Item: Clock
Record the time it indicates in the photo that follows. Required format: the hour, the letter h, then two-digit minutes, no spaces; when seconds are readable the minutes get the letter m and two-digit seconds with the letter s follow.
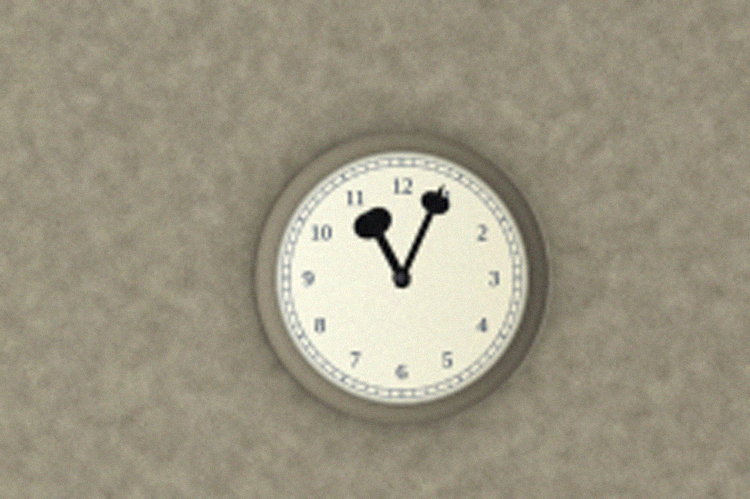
11h04
